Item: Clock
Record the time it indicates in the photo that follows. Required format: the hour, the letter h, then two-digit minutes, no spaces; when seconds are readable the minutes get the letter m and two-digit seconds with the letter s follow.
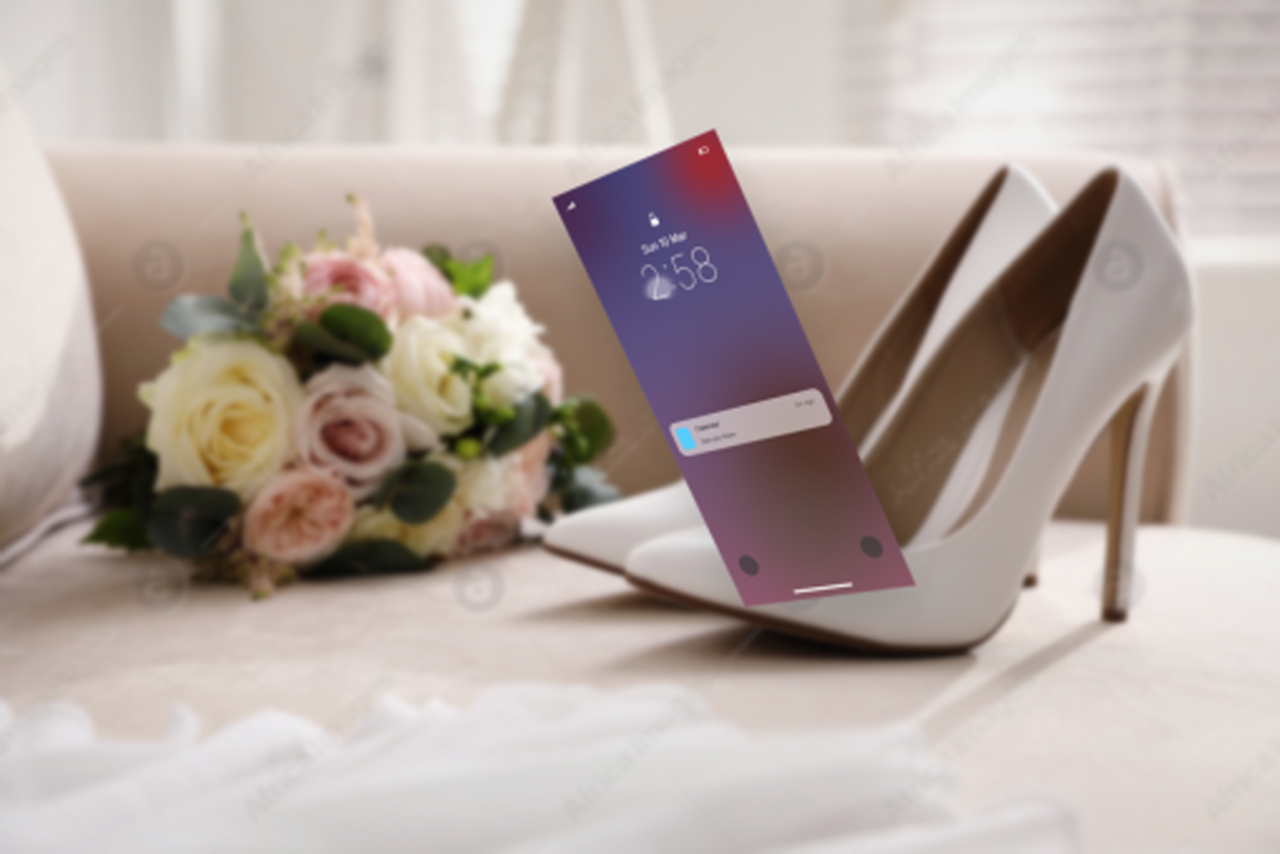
2h58
